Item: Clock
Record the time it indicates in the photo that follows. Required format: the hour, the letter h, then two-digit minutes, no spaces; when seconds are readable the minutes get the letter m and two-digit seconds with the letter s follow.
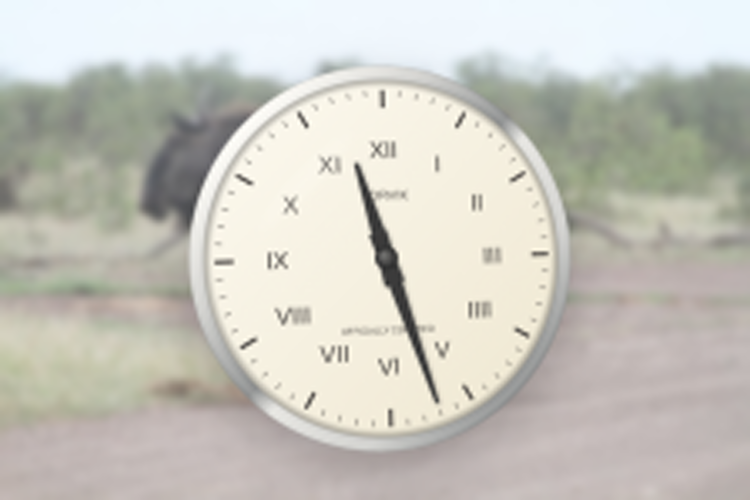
11h27
